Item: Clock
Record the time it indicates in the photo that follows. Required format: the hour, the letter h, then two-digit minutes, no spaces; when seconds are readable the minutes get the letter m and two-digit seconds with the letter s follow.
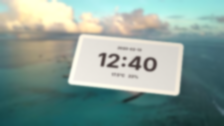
12h40
